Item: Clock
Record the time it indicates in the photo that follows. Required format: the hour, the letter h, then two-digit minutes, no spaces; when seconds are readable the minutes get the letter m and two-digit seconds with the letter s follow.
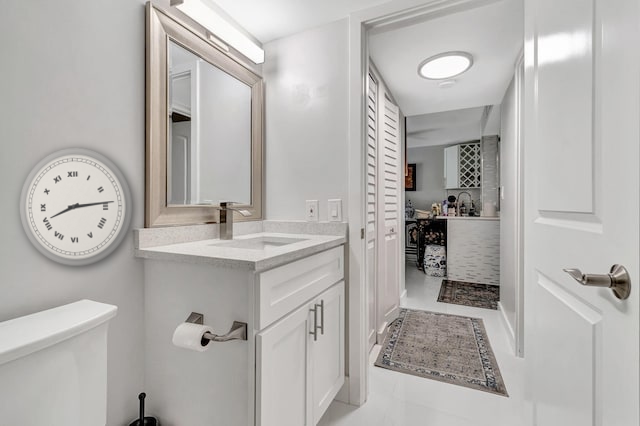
8h14
